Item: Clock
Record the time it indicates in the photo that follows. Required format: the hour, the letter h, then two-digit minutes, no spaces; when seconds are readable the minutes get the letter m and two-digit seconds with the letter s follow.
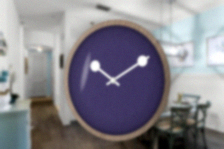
10h10
